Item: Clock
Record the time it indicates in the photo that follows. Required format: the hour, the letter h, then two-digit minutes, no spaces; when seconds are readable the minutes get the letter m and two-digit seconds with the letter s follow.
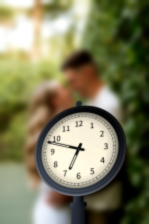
6h48
